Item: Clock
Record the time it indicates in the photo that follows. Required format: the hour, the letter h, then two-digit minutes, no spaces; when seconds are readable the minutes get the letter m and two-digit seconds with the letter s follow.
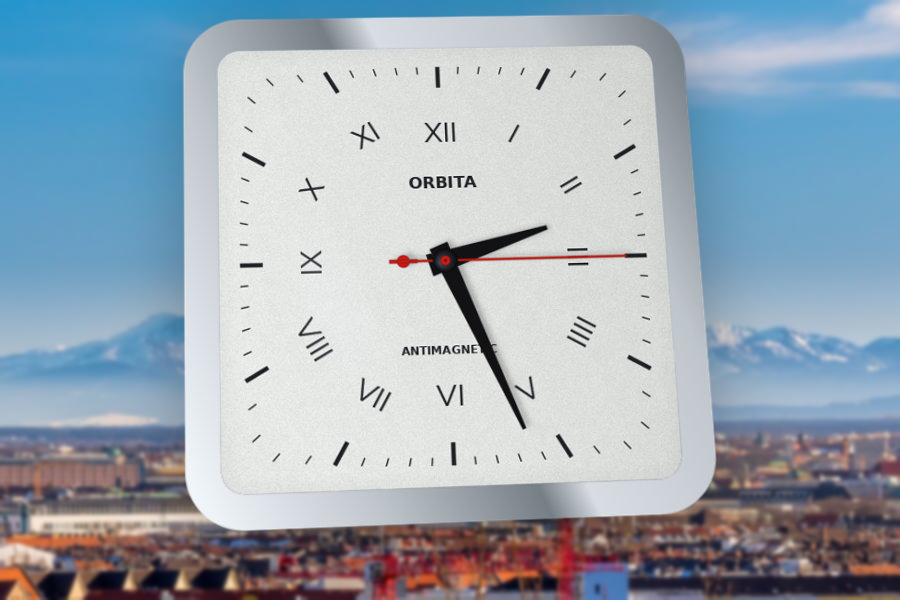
2h26m15s
